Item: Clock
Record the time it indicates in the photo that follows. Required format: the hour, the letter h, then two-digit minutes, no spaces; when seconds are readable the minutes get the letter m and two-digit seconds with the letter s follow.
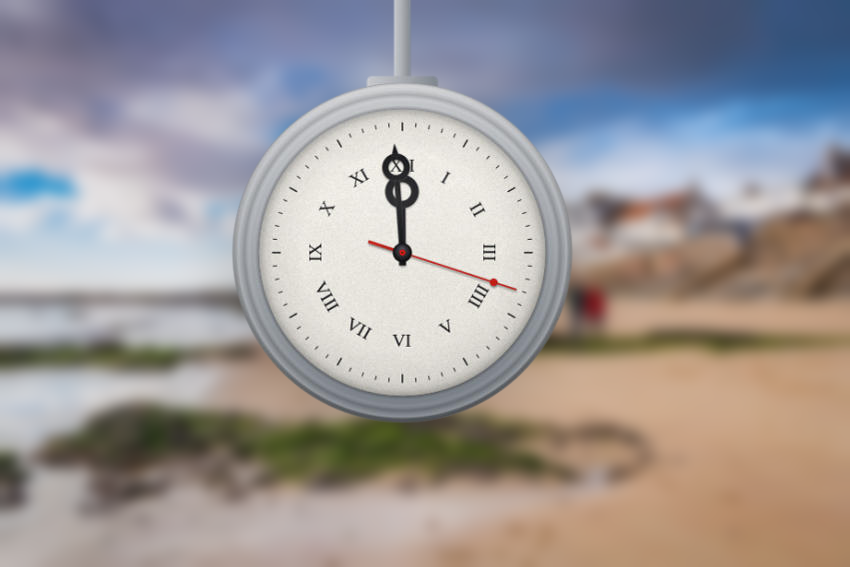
11h59m18s
